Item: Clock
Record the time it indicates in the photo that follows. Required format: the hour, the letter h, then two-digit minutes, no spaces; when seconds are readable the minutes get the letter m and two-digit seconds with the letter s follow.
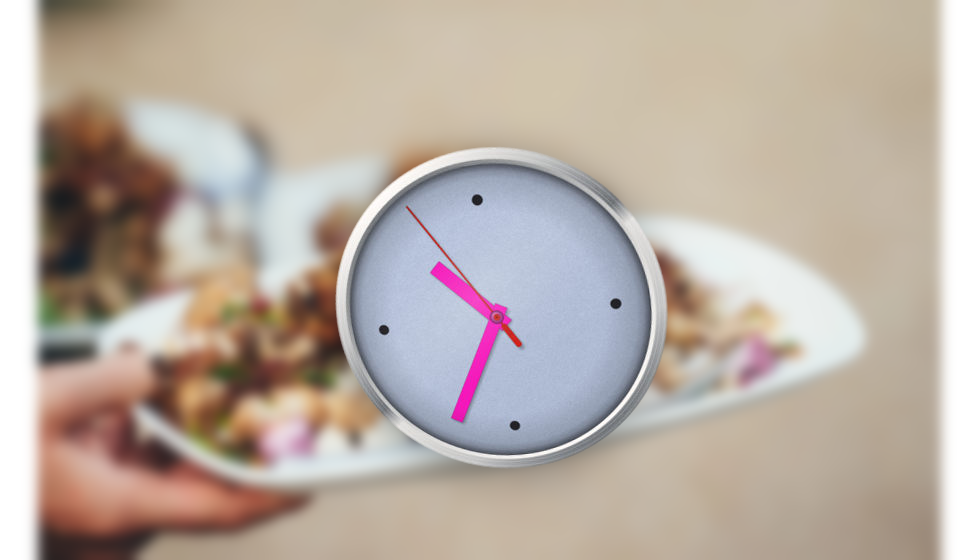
10h34m55s
